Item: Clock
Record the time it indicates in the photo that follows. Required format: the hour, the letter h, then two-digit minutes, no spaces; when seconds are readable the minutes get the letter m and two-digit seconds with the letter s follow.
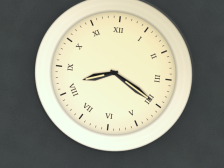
8h20
